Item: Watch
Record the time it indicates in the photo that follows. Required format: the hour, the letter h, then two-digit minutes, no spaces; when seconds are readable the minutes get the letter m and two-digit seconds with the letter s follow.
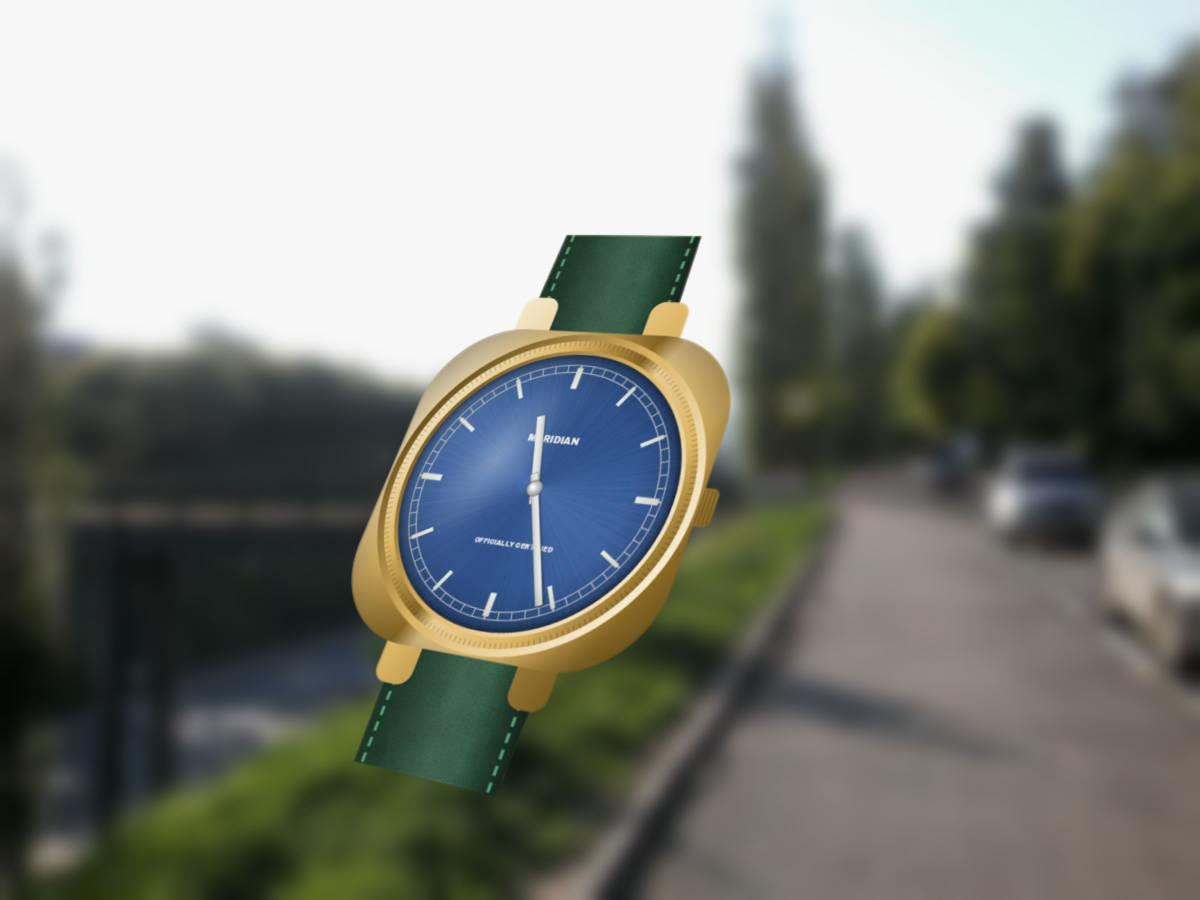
11h26
